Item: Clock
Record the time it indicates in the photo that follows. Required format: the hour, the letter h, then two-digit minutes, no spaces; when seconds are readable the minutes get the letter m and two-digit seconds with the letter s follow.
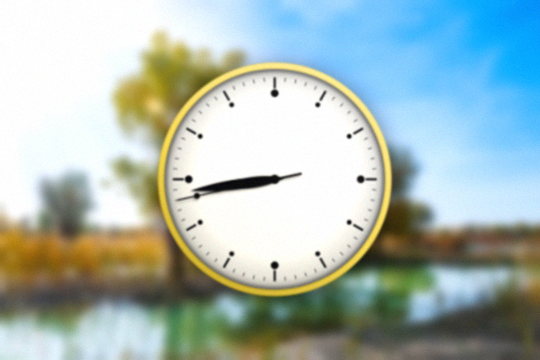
8h43m43s
